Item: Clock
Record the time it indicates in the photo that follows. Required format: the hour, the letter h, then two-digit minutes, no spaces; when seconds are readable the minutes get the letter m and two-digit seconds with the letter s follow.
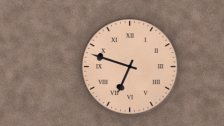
6h48
